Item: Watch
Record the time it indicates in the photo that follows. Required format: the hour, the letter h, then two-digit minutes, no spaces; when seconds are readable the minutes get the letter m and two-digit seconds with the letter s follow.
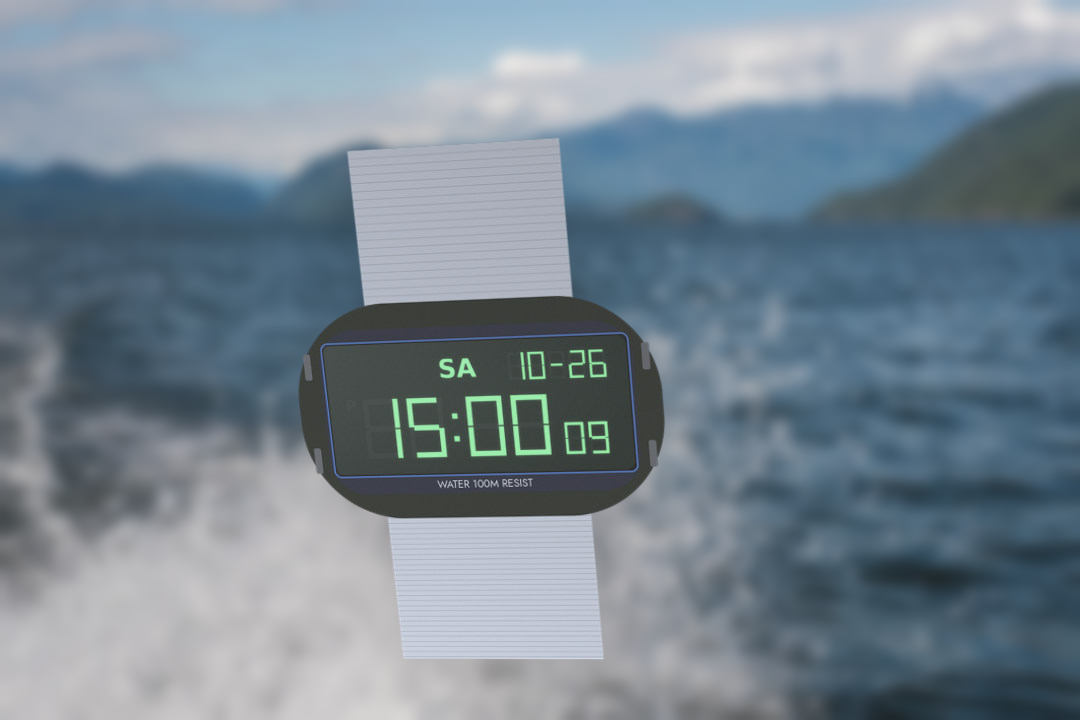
15h00m09s
